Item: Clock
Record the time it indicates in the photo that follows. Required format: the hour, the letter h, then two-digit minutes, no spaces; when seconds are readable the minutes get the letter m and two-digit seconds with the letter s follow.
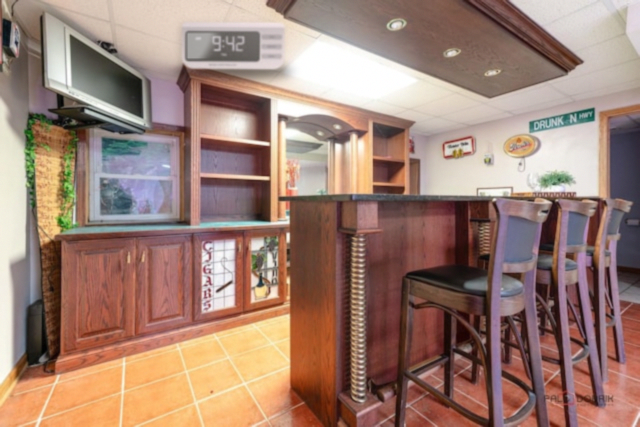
9h42
